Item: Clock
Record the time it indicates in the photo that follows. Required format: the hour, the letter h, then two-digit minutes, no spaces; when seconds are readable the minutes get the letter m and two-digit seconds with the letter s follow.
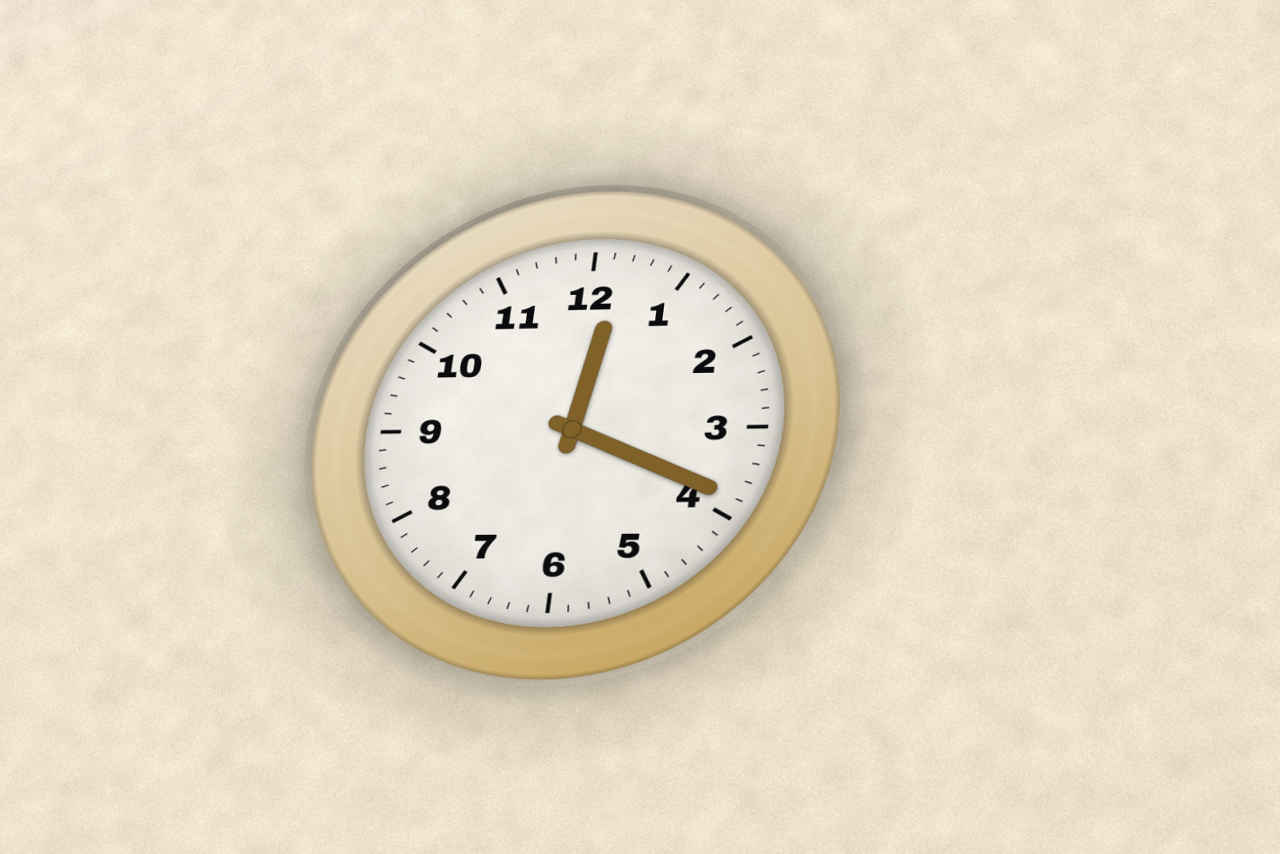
12h19
